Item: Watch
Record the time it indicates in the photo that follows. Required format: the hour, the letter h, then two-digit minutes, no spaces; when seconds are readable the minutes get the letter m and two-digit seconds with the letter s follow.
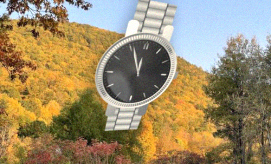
11h56
